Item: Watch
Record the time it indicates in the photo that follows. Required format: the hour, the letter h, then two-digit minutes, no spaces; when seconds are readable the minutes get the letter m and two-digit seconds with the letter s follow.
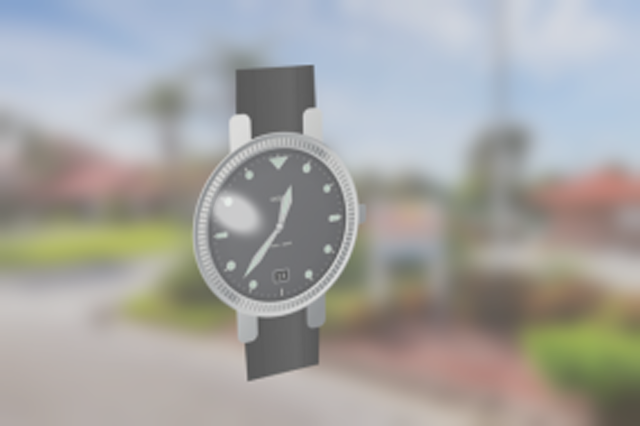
12h37
